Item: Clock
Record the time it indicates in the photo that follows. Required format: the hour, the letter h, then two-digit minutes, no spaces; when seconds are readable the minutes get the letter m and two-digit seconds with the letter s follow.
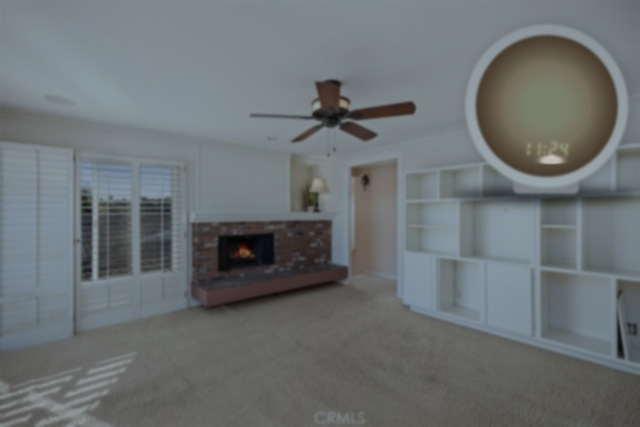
11h24
